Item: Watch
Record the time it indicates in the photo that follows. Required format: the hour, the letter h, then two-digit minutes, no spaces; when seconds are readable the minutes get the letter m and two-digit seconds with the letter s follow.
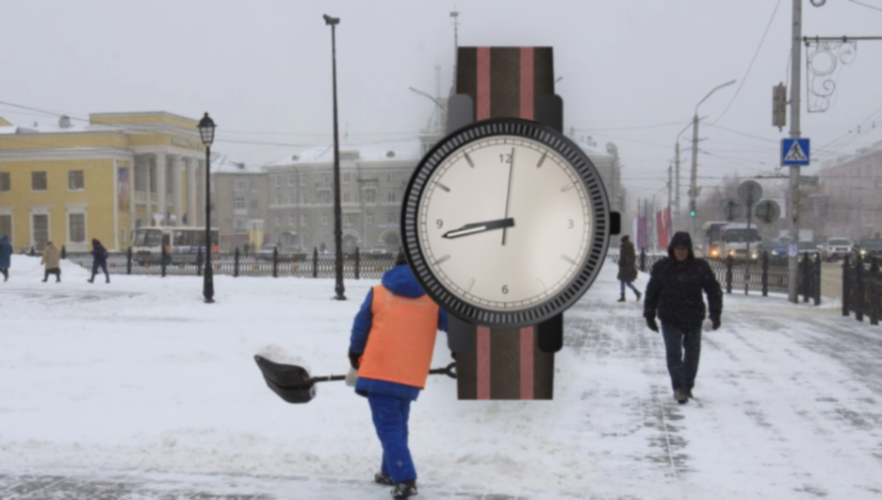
8h43m01s
